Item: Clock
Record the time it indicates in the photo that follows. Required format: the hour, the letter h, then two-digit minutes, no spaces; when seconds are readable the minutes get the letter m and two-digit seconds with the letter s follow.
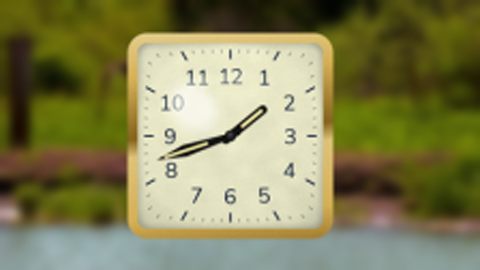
1h42
